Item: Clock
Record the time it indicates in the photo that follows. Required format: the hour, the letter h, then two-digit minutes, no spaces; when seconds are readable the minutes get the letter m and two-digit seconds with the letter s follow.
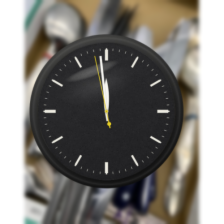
11h58m58s
